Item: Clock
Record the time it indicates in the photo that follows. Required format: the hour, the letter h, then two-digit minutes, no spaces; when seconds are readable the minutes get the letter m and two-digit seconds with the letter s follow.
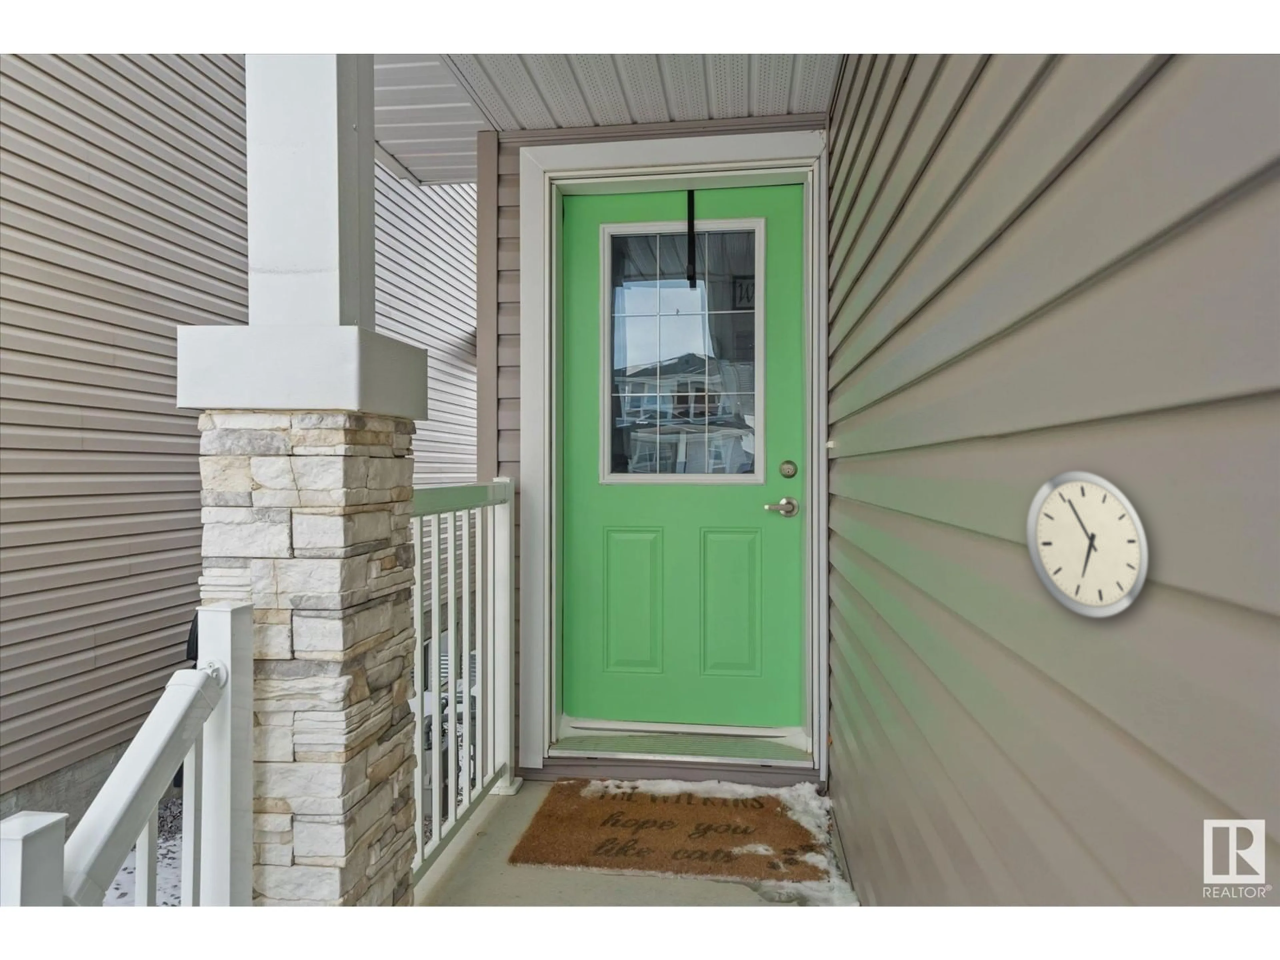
6h56
